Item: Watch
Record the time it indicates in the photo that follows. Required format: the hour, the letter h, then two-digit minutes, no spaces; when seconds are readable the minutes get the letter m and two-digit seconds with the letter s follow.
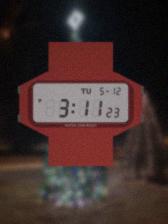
3h11m23s
